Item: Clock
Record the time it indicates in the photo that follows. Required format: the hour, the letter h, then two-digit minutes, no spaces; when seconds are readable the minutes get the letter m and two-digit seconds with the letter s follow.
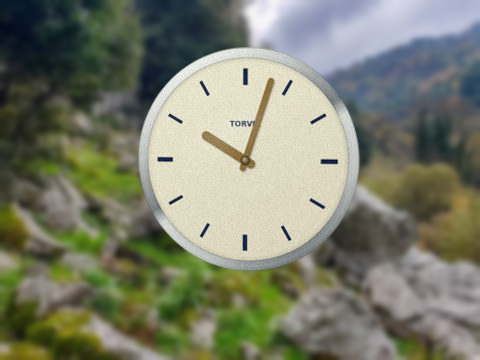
10h03
